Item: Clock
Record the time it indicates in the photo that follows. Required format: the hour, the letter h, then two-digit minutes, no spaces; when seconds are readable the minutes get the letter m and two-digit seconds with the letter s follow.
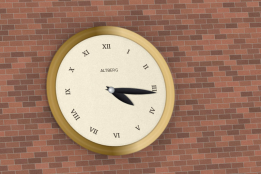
4h16
